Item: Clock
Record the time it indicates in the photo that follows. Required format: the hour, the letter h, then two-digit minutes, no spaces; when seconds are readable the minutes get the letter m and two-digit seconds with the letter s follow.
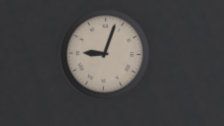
9h03
